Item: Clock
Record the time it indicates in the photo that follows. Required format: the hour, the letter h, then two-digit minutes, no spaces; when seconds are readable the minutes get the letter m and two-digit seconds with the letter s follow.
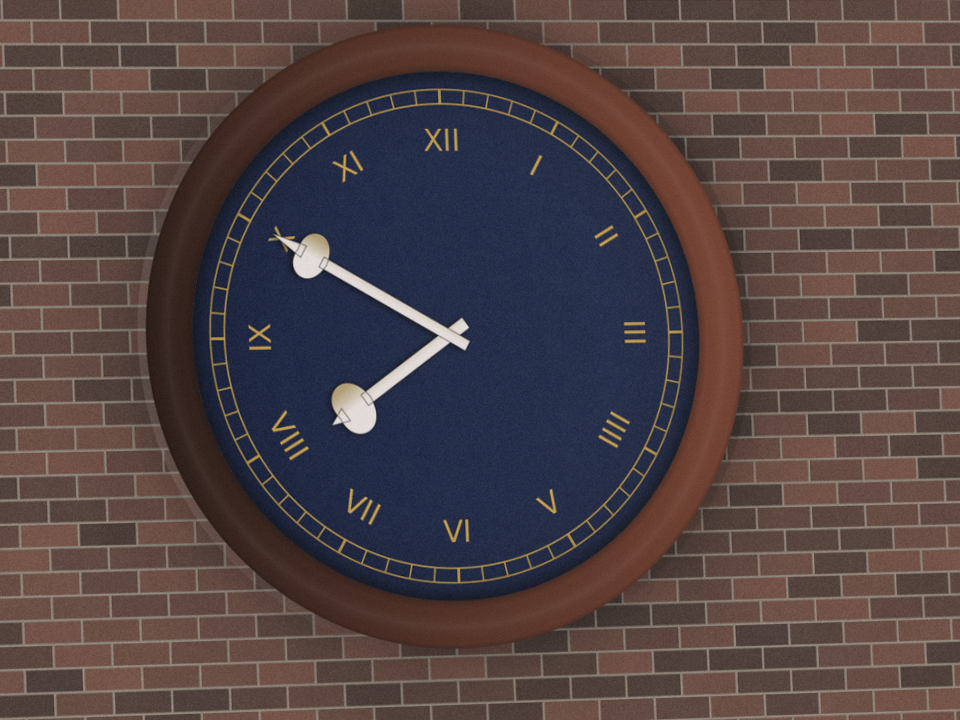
7h50
